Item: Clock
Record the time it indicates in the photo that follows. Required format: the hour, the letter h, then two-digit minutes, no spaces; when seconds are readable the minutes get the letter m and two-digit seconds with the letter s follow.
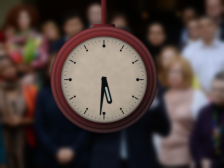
5h31
